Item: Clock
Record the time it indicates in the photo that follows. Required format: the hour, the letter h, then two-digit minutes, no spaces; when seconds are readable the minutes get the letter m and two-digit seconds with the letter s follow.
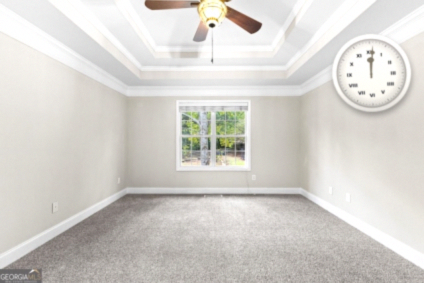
12h01
